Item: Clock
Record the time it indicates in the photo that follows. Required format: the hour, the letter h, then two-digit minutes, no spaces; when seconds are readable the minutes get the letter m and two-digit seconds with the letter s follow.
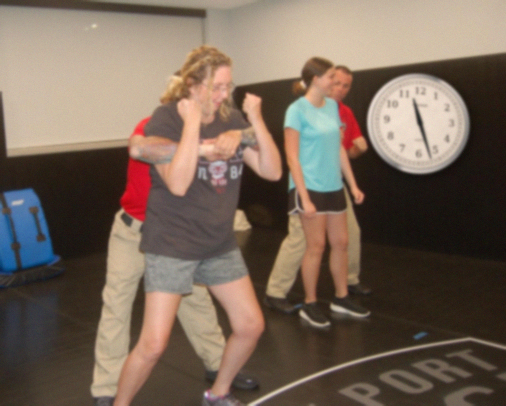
11h27
